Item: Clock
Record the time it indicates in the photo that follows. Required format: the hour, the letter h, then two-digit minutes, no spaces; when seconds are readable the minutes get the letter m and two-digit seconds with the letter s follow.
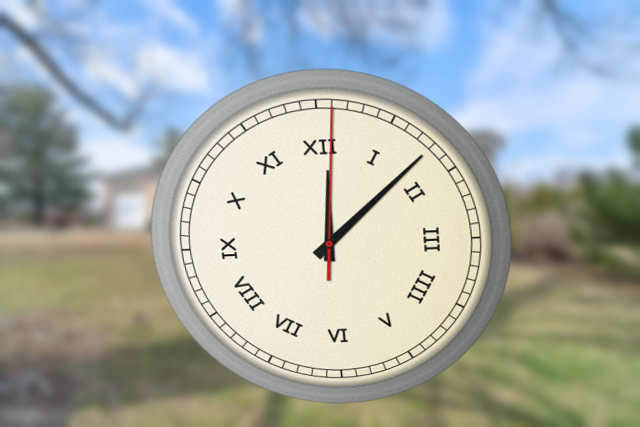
12h08m01s
